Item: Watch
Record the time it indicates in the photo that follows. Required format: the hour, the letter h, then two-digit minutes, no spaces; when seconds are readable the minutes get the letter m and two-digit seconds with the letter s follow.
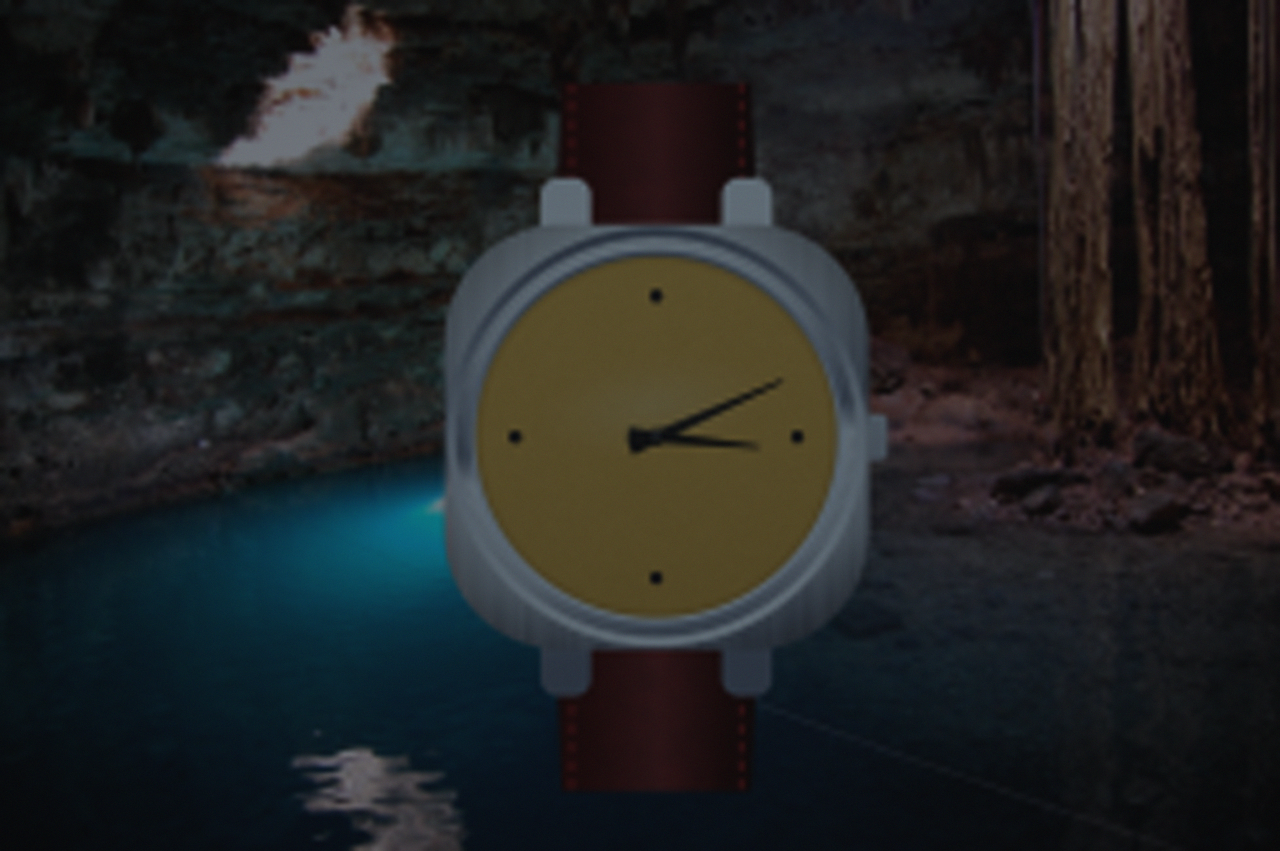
3h11
